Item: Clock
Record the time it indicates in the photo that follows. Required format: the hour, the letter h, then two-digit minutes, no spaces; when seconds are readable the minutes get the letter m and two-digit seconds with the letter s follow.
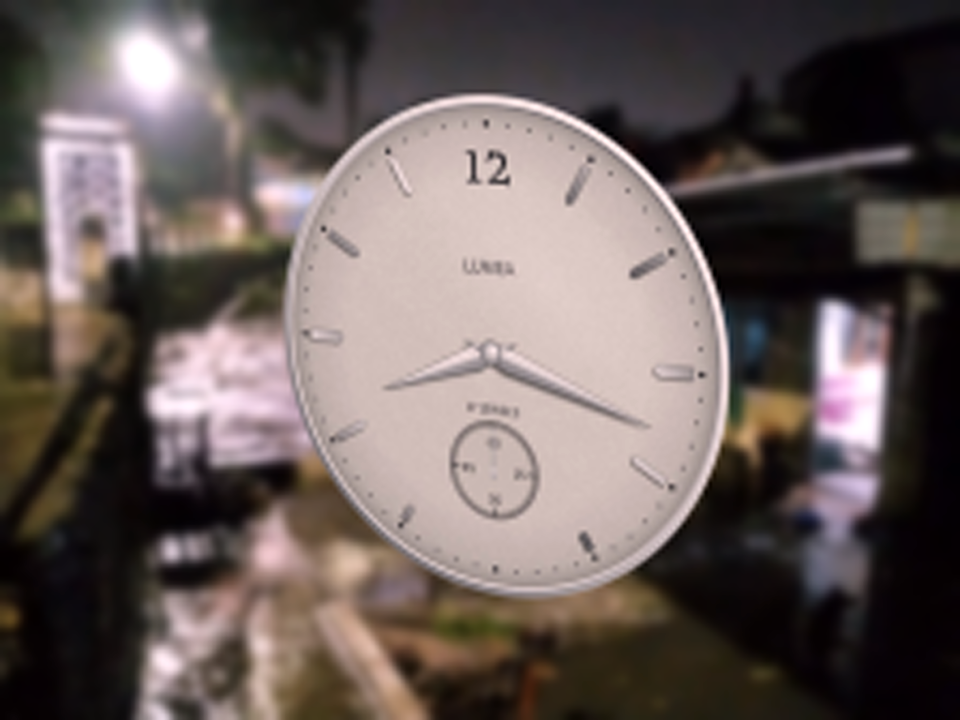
8h18
